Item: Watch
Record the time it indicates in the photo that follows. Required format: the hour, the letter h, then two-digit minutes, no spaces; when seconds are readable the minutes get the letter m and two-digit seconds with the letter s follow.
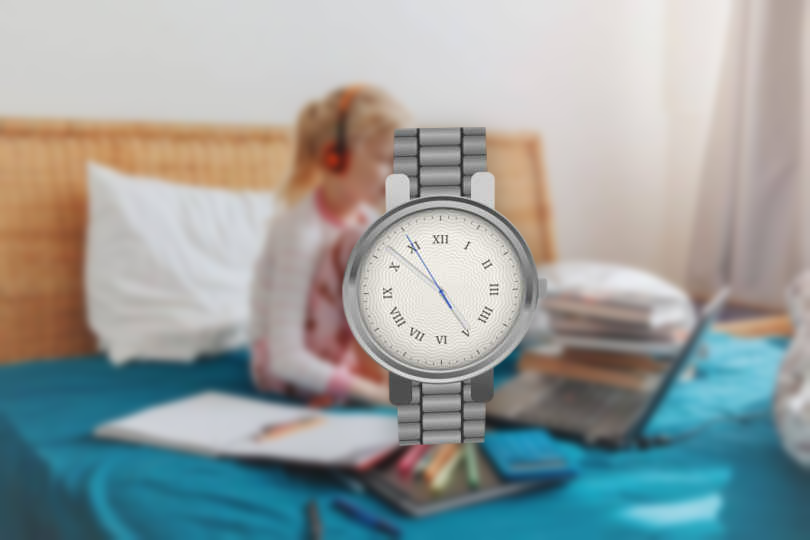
4h51m55s
